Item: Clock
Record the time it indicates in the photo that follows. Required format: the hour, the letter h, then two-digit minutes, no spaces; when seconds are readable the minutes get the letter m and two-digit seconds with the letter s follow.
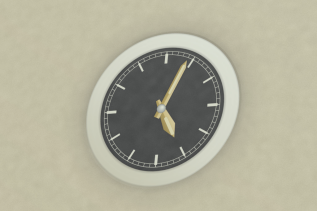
5h04
